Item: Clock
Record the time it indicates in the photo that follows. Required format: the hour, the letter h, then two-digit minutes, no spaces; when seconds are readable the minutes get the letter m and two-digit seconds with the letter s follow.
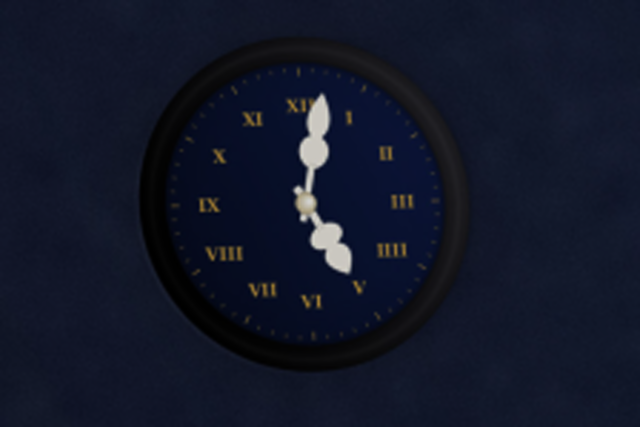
5h02
